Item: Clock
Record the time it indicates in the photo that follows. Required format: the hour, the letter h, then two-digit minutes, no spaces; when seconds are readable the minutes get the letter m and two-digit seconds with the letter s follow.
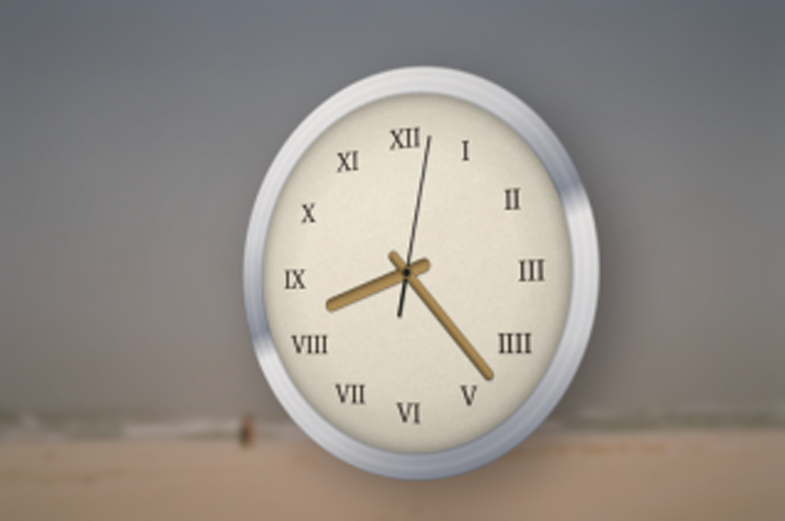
8h23m02s
